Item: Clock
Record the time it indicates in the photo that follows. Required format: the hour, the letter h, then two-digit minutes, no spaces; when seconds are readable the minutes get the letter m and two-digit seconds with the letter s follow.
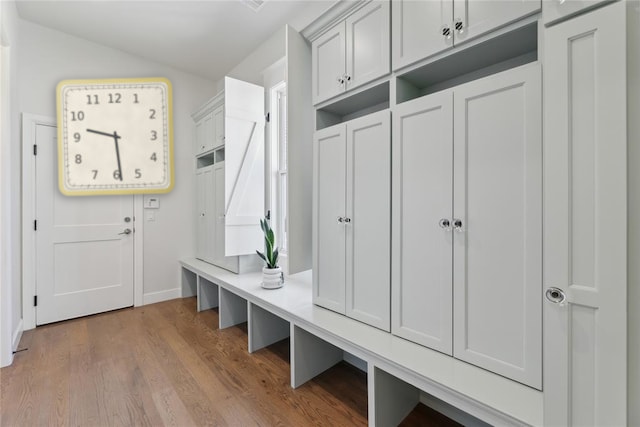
9h29
